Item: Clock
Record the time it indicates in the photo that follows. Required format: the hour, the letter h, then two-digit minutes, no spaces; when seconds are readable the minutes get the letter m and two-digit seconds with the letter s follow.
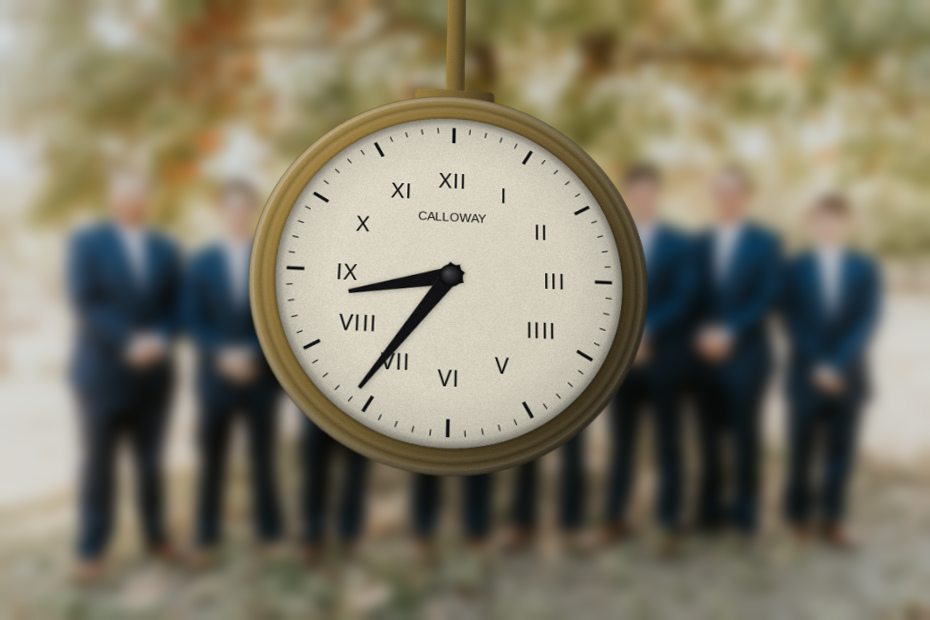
8h36
